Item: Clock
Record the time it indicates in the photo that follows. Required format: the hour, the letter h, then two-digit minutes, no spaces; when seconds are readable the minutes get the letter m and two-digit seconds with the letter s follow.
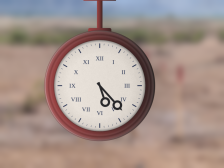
5h23
